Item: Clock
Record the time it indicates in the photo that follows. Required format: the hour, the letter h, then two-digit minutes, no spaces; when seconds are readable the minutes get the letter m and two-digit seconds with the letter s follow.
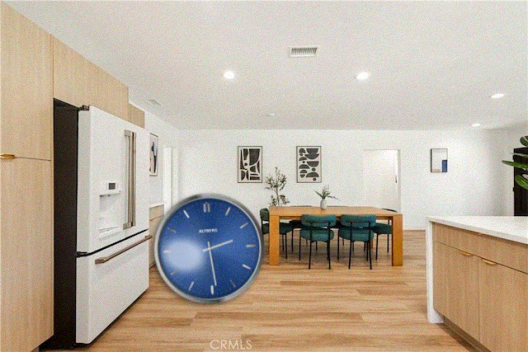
2h29
